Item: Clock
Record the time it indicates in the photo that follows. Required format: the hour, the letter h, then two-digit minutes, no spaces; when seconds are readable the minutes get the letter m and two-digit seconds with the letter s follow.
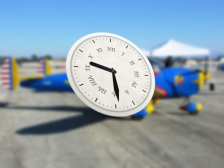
9h29
